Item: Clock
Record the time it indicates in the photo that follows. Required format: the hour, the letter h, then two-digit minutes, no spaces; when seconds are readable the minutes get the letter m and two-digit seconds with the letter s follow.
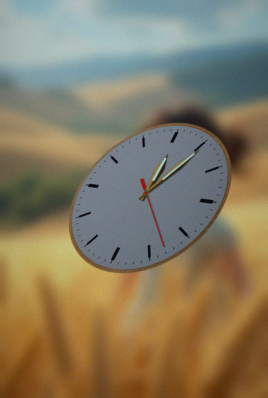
12h05m23s
